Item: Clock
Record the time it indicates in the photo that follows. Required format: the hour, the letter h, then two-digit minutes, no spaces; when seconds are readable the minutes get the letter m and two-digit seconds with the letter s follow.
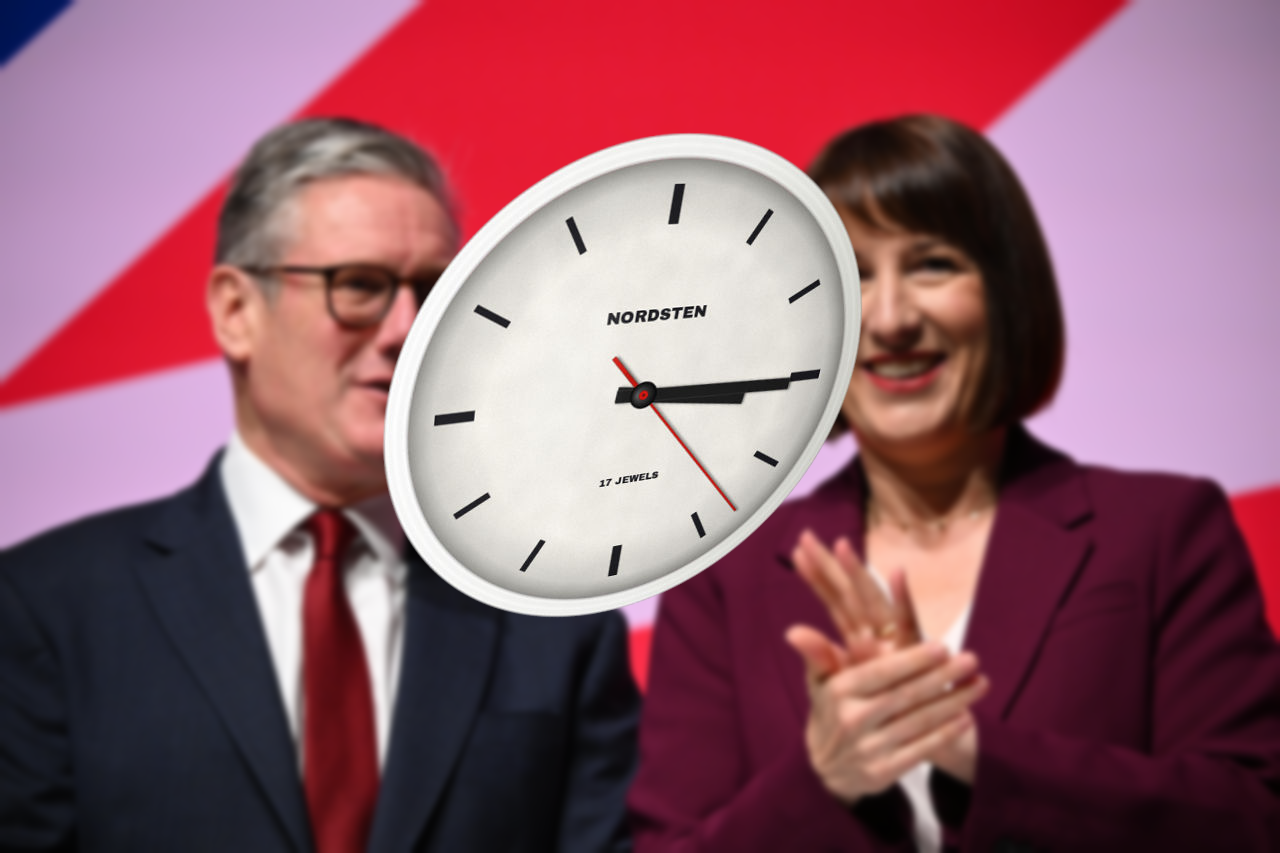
3h15m23s
